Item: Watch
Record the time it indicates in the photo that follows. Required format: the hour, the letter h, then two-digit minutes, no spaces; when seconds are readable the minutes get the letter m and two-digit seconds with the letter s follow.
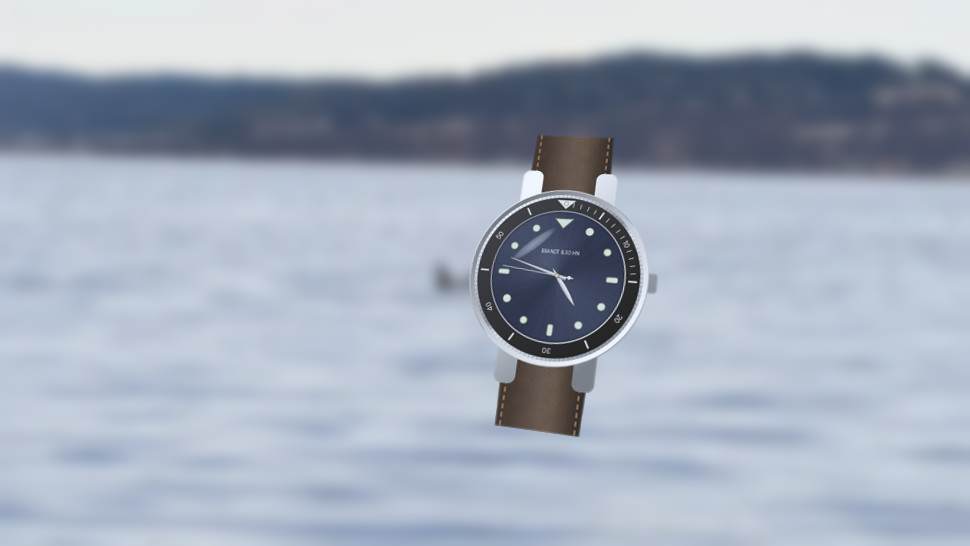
4h47m46s
